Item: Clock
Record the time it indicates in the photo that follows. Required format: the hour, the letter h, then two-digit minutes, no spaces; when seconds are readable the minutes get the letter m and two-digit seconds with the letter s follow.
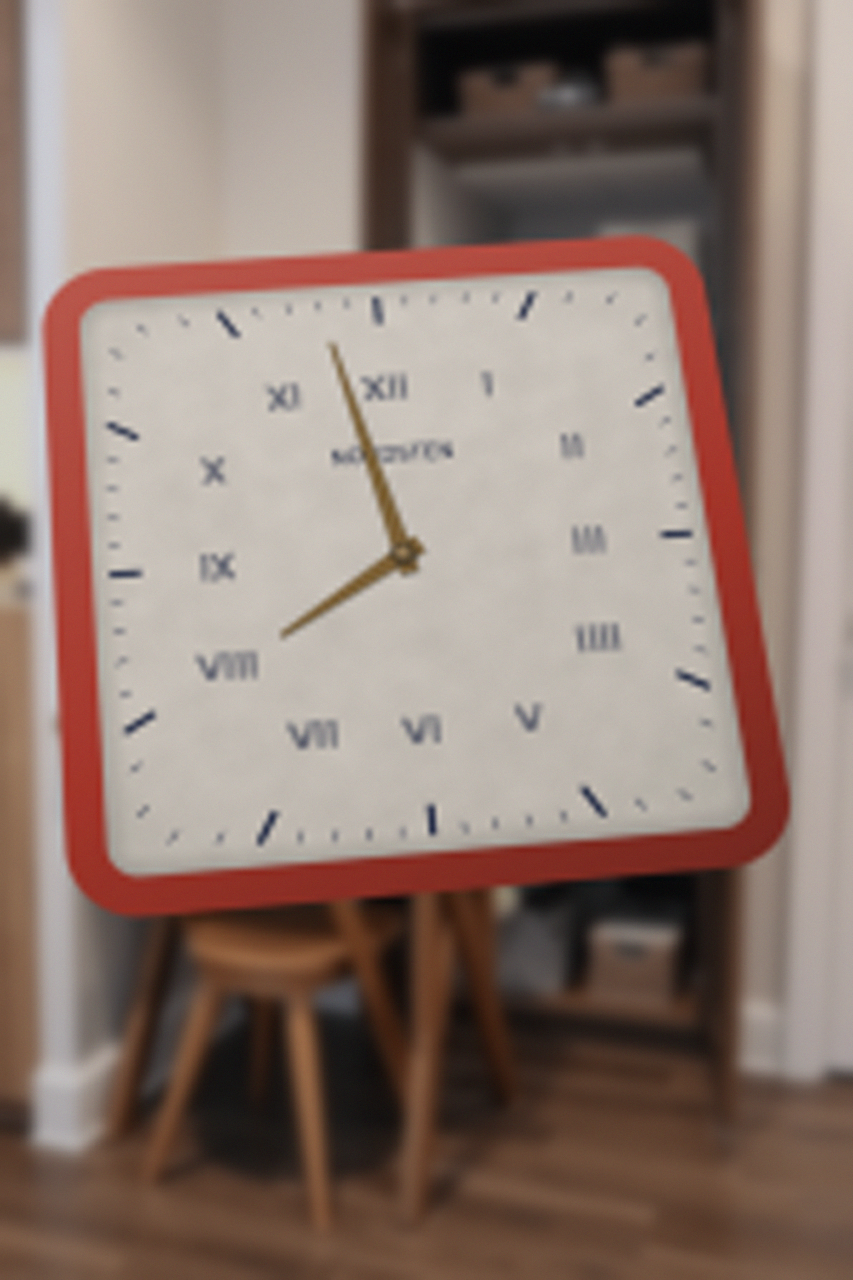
7h58
